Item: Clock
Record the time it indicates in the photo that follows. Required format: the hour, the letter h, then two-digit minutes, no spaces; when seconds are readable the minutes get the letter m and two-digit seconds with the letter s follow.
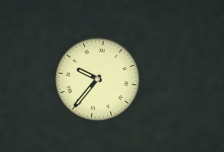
9h35
